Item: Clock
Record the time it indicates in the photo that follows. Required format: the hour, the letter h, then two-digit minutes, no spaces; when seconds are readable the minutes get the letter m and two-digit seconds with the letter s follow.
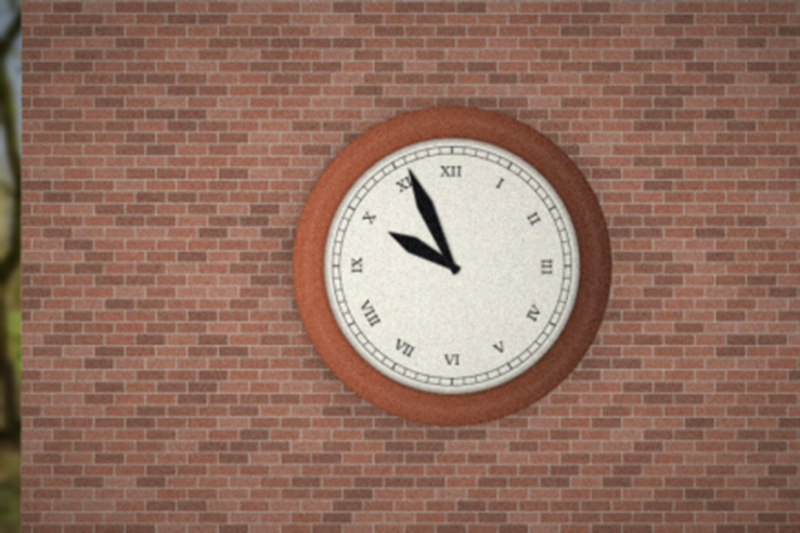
9h56
